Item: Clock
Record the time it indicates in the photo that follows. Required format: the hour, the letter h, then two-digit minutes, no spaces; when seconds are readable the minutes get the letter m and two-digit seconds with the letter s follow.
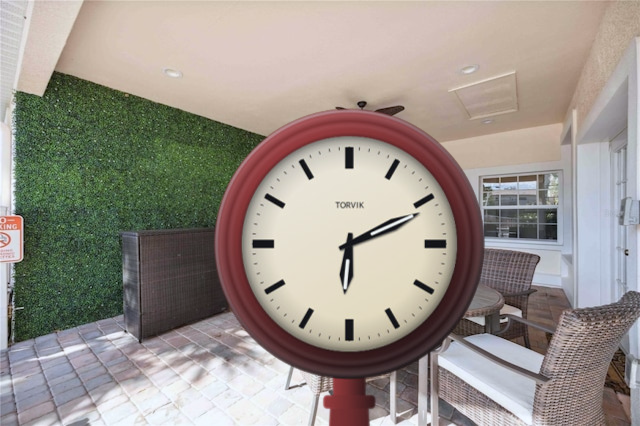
6h11
